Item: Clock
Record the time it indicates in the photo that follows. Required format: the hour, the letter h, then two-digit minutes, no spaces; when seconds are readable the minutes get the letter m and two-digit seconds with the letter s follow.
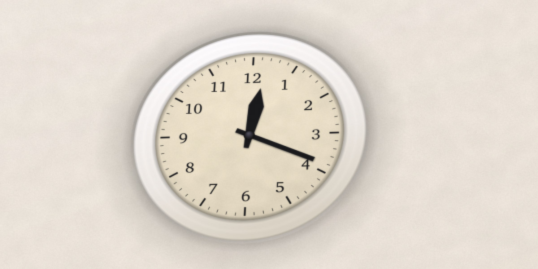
12h19
